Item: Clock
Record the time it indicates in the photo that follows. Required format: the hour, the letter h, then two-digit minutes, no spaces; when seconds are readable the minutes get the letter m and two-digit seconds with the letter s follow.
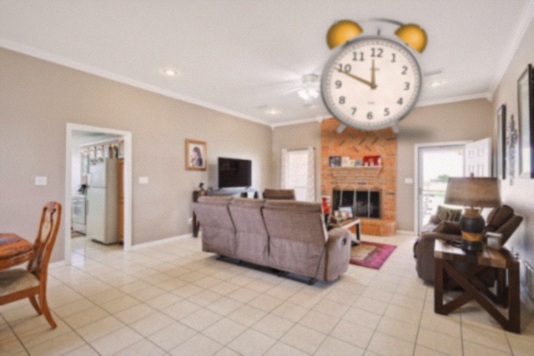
11h49
